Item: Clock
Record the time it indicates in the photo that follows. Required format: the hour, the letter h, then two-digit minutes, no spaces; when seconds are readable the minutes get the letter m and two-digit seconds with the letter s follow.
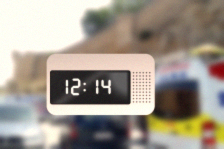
12h14
